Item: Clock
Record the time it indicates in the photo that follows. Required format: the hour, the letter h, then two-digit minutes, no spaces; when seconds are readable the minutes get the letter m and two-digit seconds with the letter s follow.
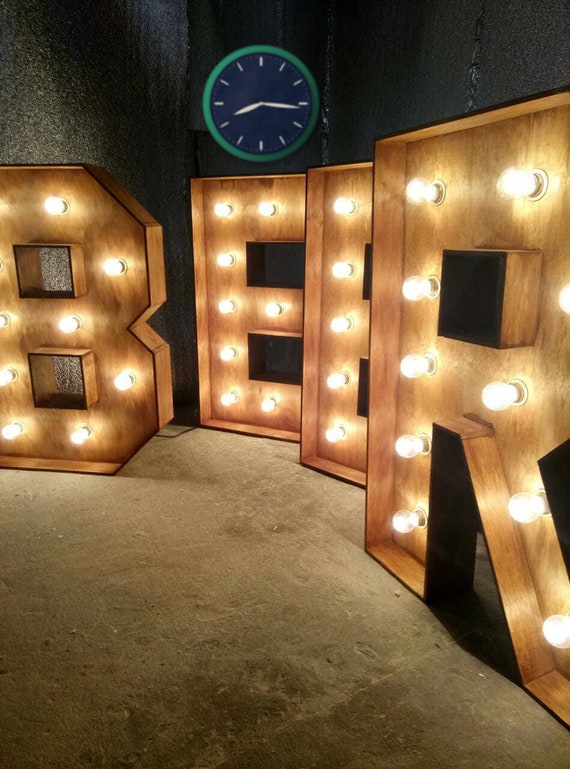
8h16
